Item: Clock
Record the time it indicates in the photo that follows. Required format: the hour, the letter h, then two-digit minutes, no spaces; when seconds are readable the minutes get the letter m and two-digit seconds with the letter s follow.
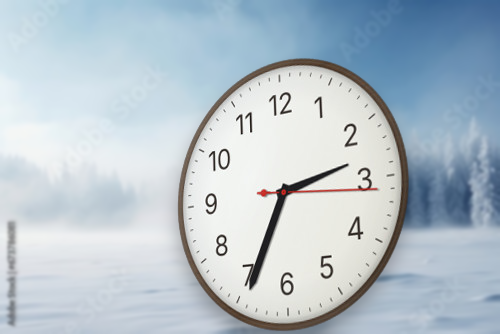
2h34m16s
